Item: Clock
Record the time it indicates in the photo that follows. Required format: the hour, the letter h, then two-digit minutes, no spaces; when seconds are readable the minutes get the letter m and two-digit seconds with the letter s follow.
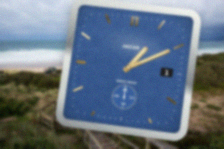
1h10
